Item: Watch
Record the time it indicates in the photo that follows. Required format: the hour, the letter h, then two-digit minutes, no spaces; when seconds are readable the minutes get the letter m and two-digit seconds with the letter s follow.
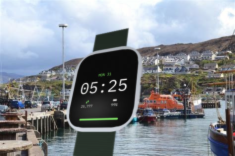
5h25
